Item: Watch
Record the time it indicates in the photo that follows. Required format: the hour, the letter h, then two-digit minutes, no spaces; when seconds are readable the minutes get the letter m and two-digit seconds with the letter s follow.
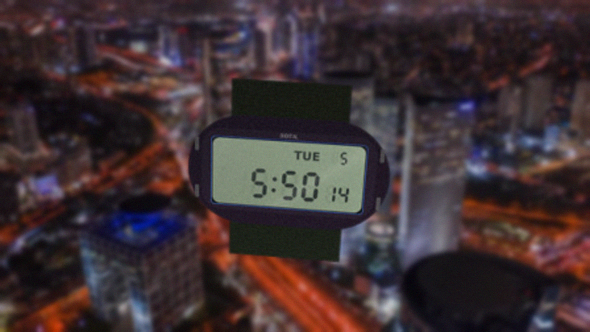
5h50m14s
